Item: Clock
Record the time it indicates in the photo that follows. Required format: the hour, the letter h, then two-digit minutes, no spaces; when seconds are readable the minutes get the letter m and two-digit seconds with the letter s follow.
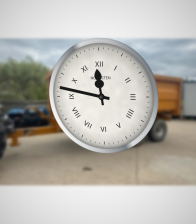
11h47
